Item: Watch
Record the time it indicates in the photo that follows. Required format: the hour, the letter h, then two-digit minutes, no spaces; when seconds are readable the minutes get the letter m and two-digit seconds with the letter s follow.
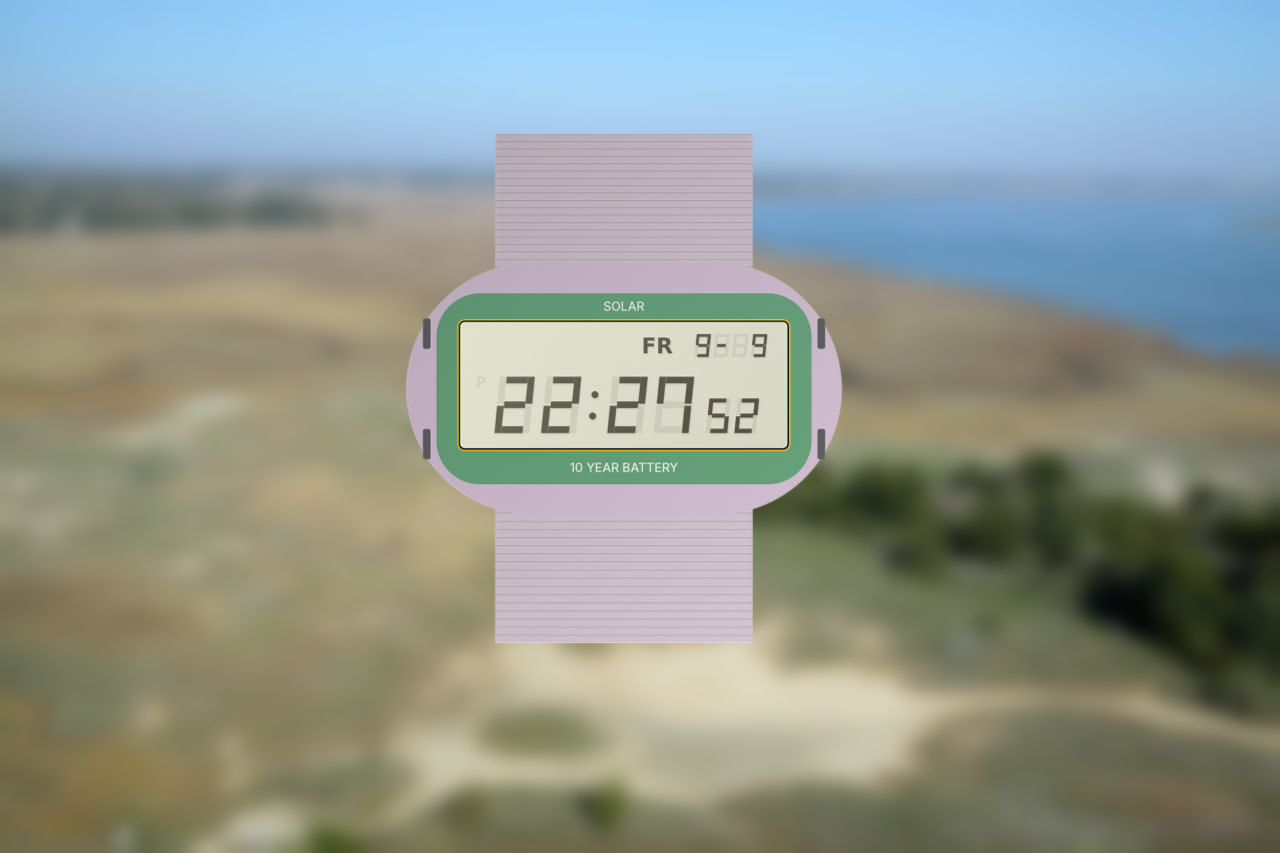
22h27m52s
